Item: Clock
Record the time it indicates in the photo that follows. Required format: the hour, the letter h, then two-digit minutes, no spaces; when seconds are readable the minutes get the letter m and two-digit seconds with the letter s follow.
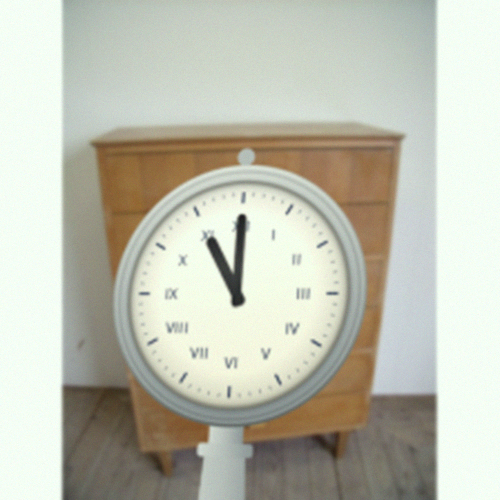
11h00
